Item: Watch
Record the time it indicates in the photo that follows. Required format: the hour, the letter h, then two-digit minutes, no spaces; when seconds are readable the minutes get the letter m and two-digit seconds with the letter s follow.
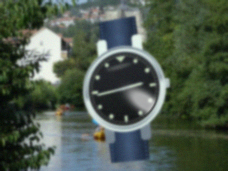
2h44
